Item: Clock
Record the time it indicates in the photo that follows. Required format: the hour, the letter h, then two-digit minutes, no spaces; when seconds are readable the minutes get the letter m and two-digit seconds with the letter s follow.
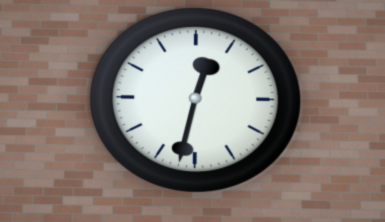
12h32
